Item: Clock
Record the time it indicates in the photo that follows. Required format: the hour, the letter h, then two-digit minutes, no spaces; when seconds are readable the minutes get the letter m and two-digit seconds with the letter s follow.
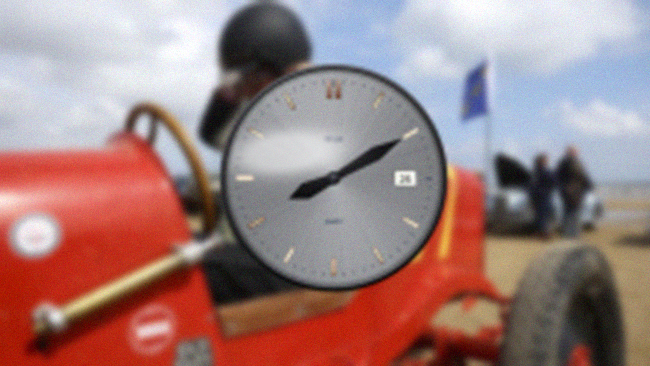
8h10
